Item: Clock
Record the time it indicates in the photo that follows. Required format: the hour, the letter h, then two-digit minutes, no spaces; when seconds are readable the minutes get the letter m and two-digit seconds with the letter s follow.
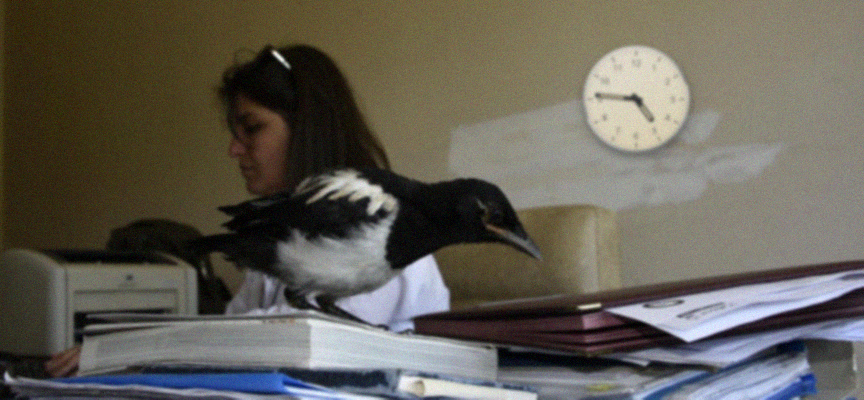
4h46
